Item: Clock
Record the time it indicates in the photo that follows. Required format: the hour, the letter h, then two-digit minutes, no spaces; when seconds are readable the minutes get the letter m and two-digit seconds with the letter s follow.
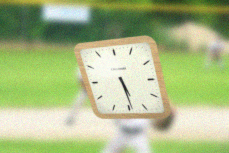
5h29
